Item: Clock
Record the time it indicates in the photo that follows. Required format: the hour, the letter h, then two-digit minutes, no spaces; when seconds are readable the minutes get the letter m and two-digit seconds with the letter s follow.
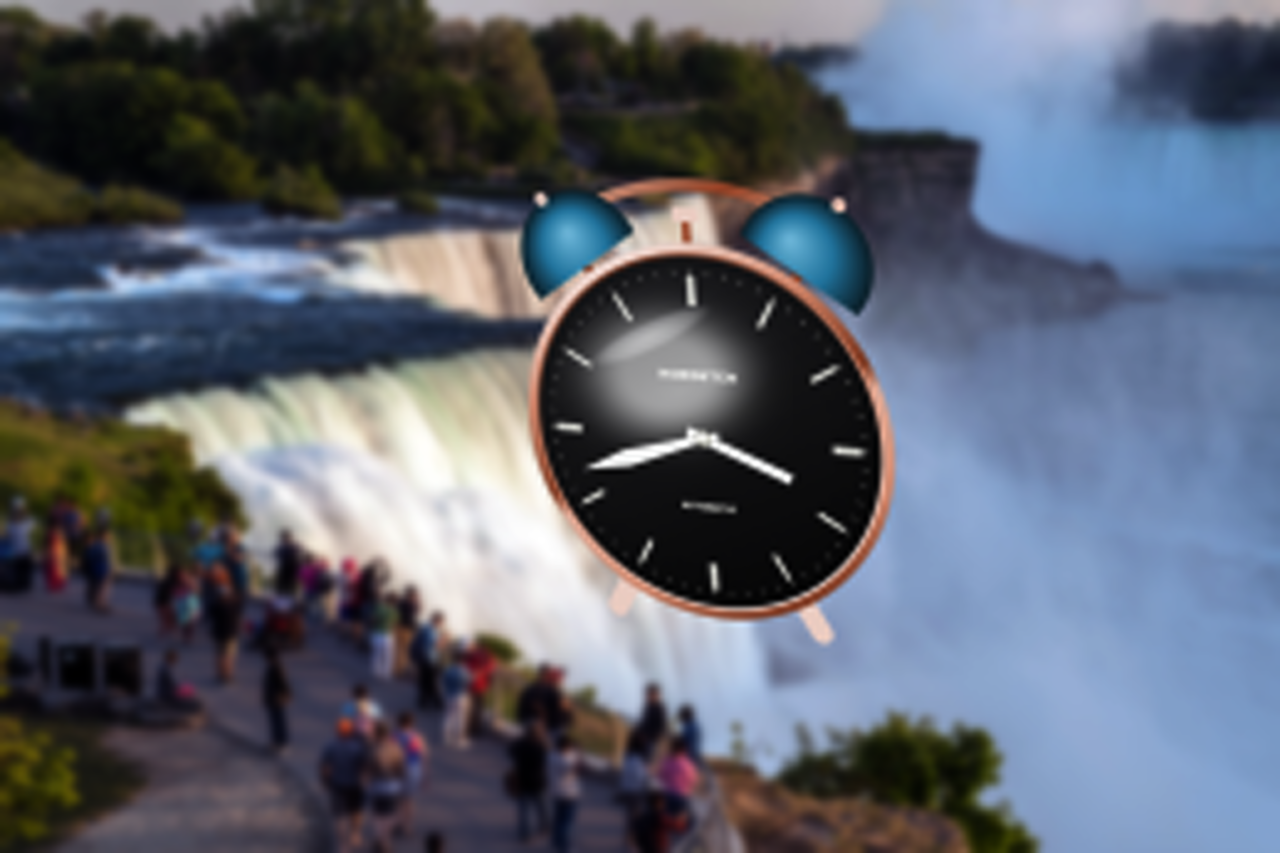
3h42
